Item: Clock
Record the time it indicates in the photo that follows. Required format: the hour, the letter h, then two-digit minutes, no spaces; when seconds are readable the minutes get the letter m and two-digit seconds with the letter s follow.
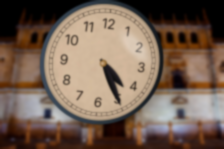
4h25
